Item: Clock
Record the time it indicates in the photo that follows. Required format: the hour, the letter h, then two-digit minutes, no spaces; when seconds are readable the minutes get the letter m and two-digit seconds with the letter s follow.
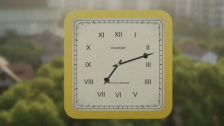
7h12
